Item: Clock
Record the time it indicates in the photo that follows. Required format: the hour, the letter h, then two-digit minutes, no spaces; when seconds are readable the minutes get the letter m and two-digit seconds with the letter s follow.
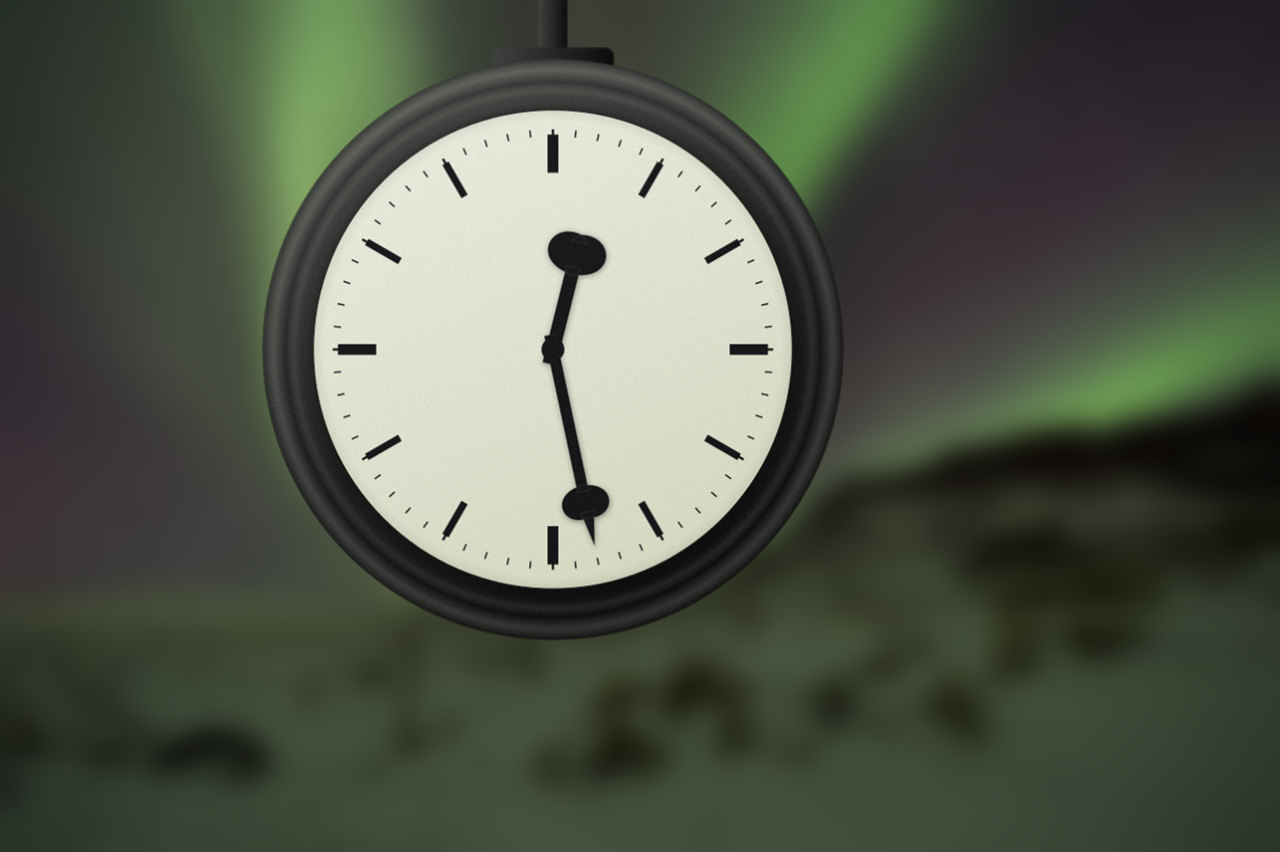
12h28
